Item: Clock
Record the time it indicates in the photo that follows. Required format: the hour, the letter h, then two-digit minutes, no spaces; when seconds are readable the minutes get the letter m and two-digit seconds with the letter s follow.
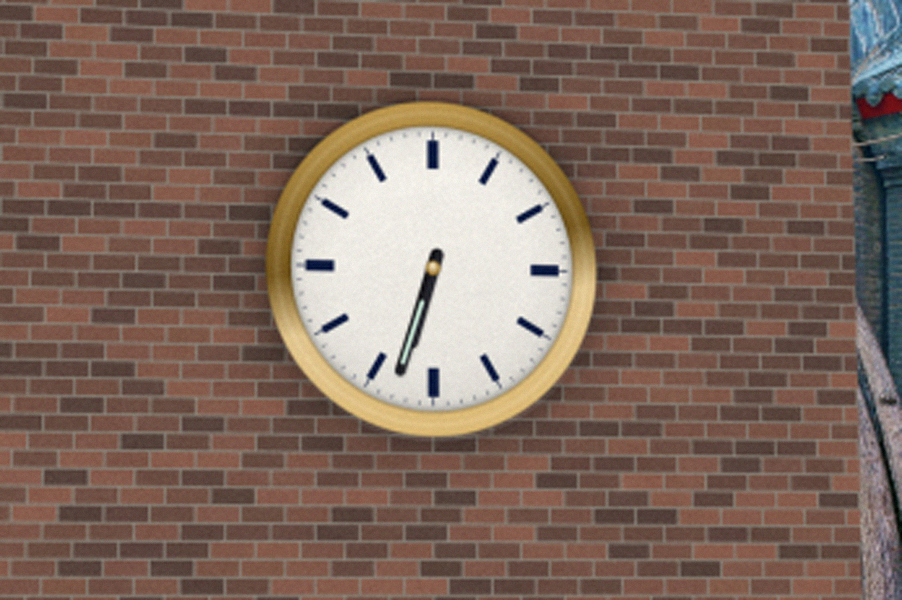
6h33
